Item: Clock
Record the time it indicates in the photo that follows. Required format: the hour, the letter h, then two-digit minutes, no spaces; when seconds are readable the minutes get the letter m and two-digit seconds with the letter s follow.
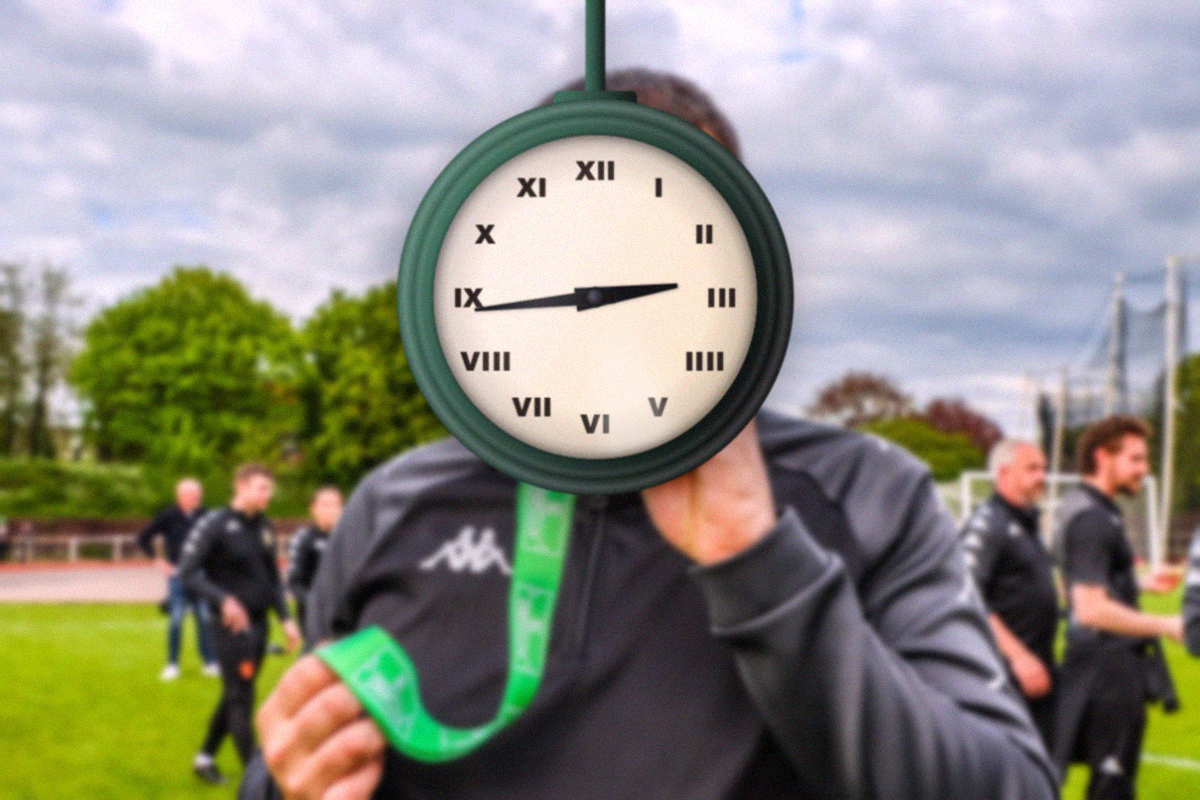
2h44
